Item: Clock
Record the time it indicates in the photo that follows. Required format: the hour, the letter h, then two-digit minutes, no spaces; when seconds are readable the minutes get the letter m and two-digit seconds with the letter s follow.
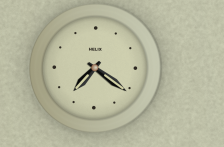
7h21
